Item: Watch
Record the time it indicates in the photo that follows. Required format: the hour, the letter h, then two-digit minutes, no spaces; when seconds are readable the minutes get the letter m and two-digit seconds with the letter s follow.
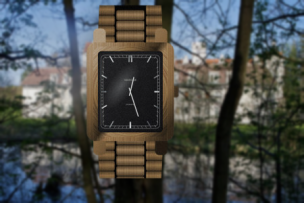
12h27
